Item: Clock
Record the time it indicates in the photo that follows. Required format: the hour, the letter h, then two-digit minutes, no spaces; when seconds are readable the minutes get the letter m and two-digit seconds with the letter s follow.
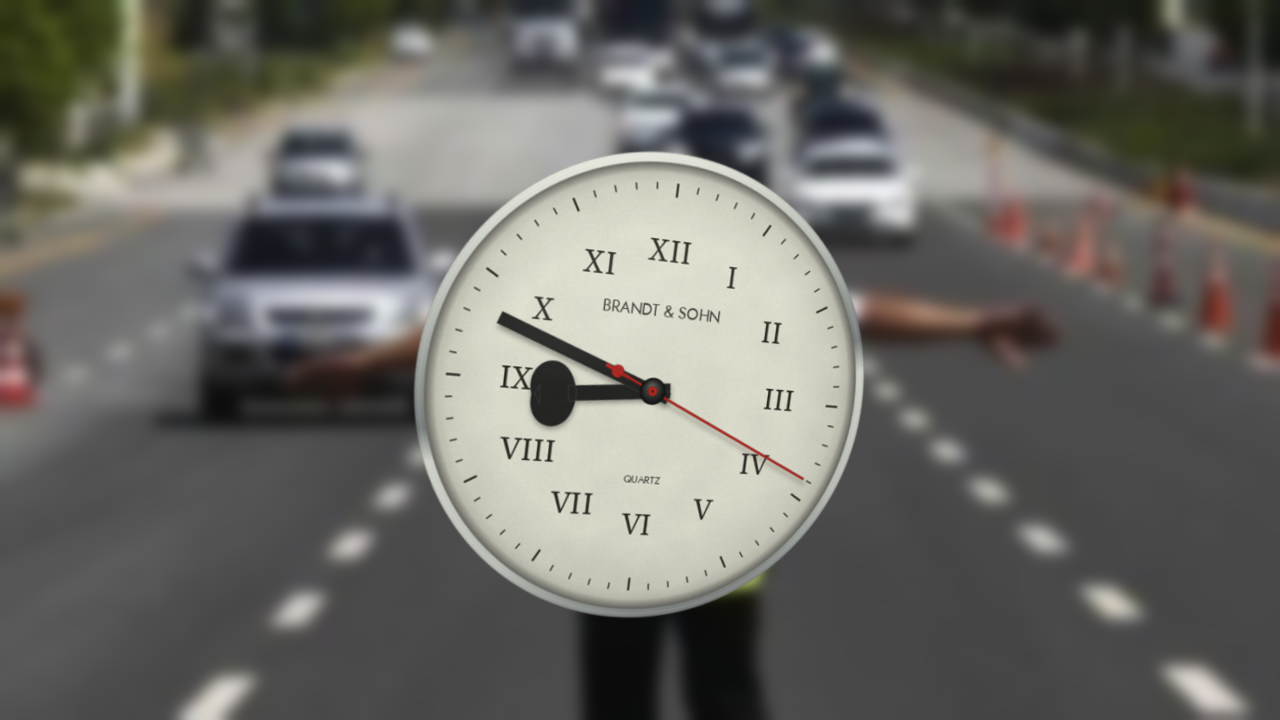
8h48m19s
